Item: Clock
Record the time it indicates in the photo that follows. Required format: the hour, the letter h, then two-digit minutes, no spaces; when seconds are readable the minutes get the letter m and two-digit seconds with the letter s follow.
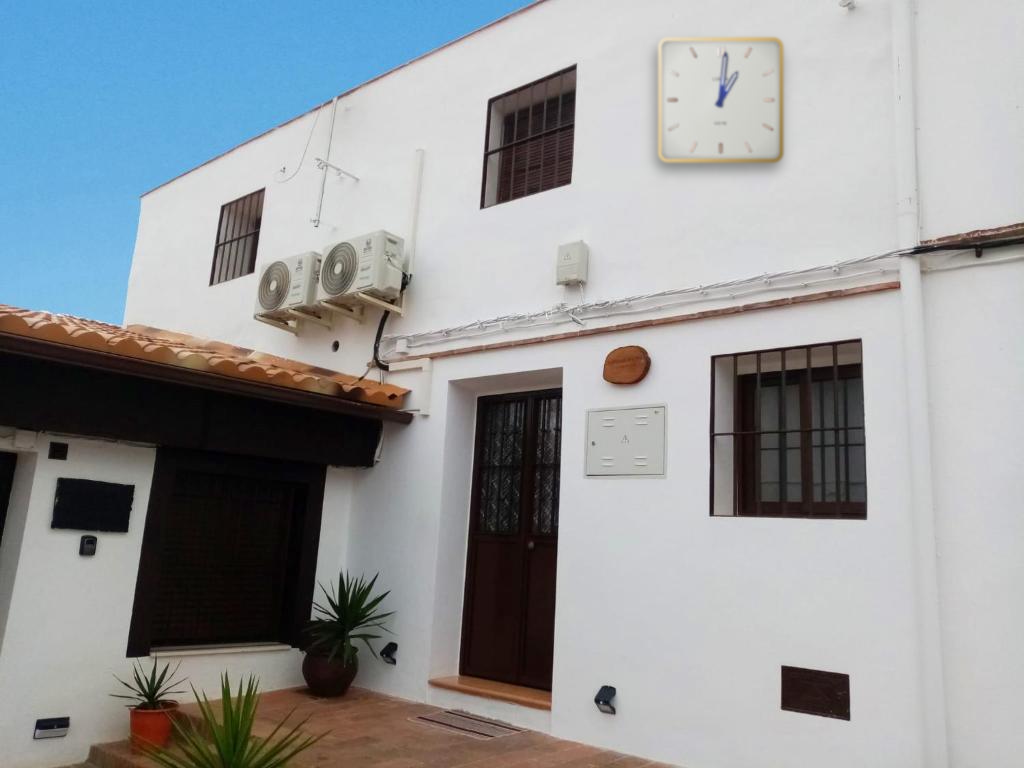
1h01
